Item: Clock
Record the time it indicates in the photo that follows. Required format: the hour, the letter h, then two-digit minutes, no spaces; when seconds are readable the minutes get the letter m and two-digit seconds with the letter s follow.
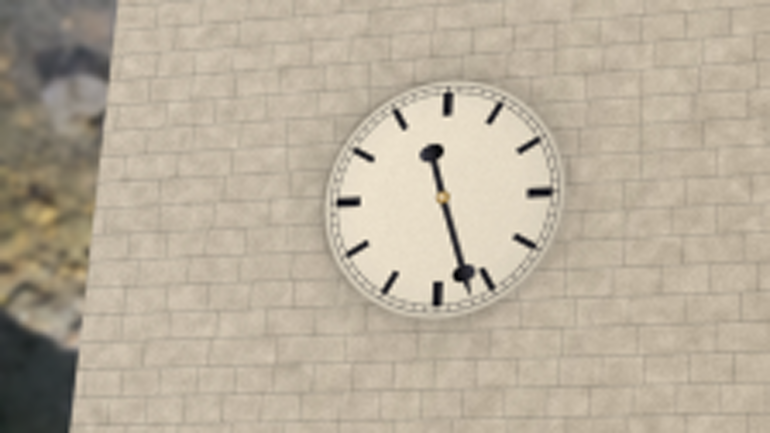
11h27
